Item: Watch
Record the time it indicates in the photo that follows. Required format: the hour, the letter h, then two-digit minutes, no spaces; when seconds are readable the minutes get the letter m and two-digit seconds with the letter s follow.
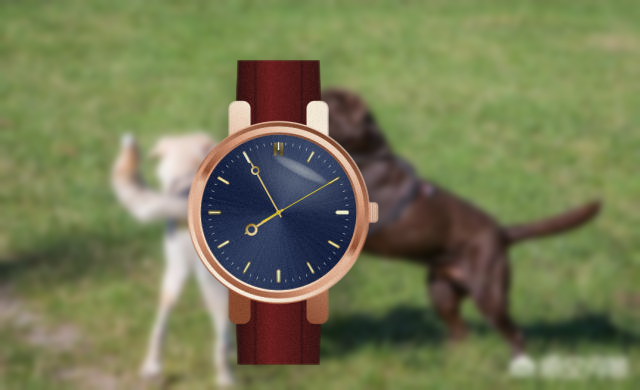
7h55m10s
